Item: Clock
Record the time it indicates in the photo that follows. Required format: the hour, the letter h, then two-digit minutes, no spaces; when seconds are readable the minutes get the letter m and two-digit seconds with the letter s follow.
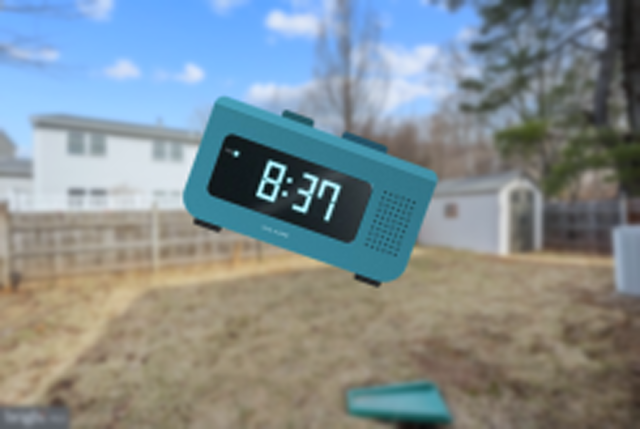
8h37
